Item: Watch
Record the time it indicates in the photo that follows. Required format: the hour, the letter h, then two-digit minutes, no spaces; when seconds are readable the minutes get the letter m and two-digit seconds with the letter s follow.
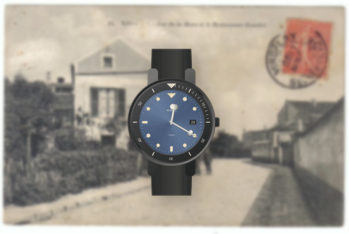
12h20
